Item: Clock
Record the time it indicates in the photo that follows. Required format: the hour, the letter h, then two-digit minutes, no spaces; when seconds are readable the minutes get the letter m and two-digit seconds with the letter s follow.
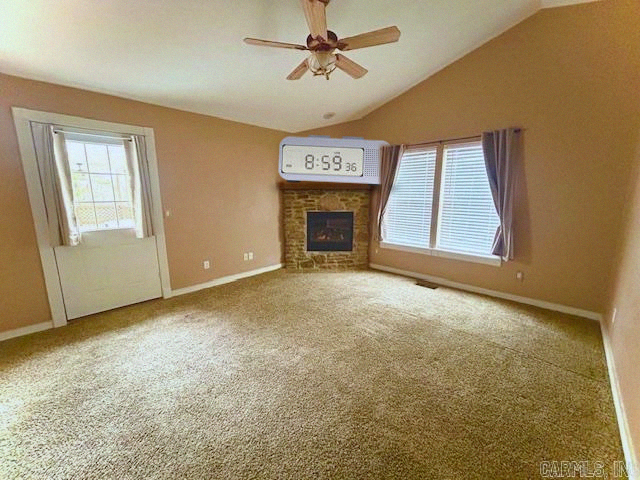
8h59m36s
